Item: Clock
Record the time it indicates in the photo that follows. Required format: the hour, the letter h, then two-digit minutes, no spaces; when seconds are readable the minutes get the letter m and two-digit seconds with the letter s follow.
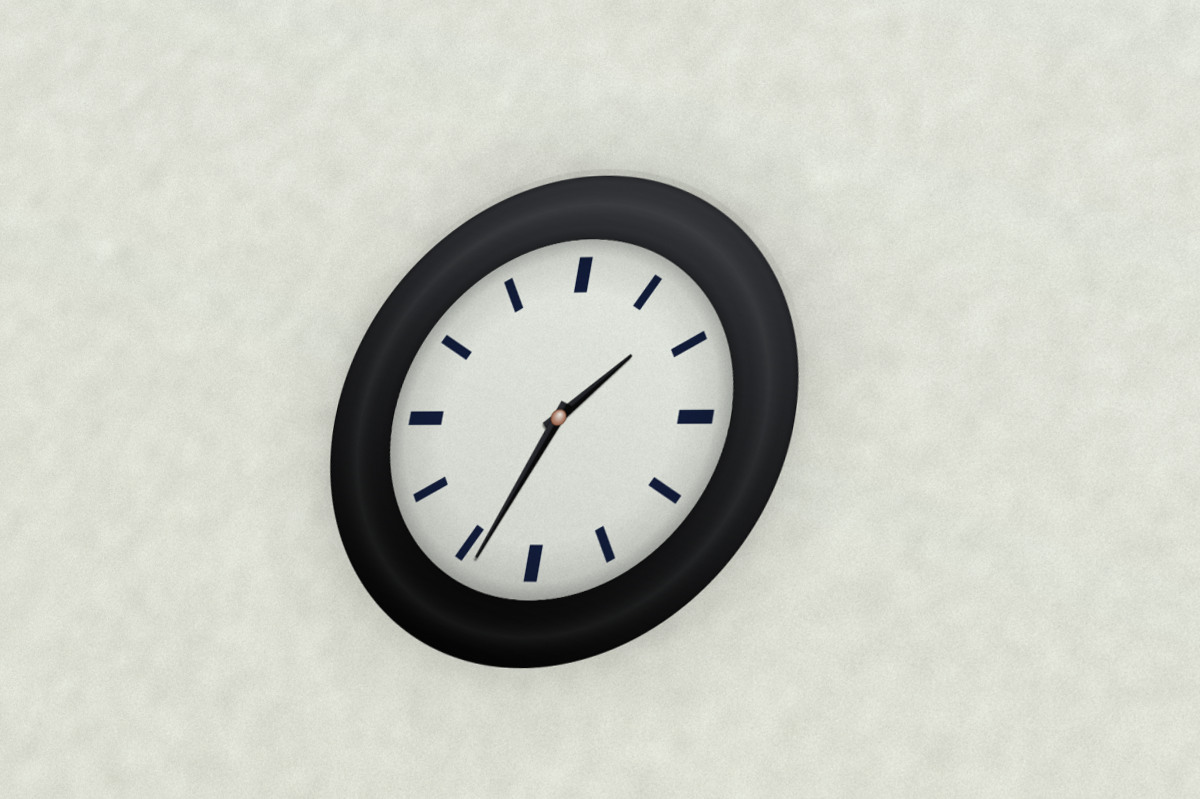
1h34
